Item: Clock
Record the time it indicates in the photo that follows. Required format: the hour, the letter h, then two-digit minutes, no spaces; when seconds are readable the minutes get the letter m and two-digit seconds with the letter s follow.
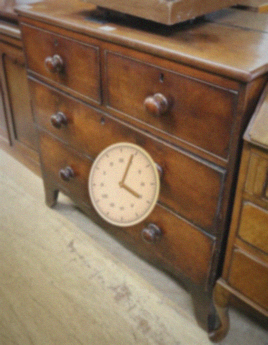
4h04
